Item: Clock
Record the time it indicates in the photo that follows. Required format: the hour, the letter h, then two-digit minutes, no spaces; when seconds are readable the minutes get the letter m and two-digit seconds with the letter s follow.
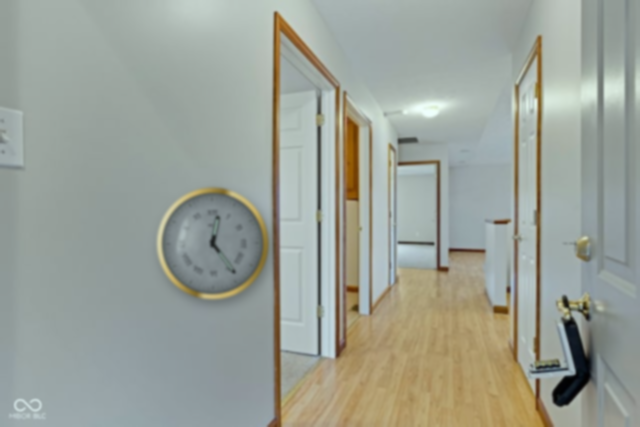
12h24
